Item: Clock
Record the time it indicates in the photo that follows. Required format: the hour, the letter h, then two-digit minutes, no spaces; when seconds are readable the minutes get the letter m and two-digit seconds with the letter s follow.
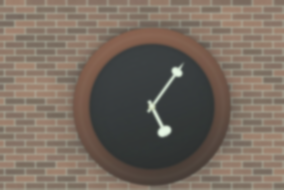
5h06
